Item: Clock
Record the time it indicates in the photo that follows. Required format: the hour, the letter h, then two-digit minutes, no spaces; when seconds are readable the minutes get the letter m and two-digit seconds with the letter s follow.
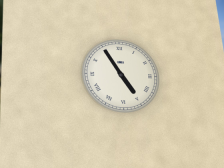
4h55
